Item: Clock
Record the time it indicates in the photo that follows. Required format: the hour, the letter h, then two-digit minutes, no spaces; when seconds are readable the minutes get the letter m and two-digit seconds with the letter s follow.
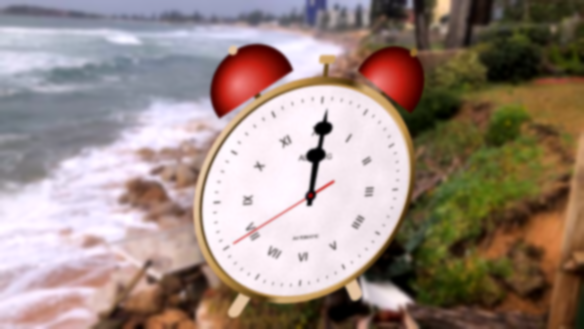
12h00m40s
